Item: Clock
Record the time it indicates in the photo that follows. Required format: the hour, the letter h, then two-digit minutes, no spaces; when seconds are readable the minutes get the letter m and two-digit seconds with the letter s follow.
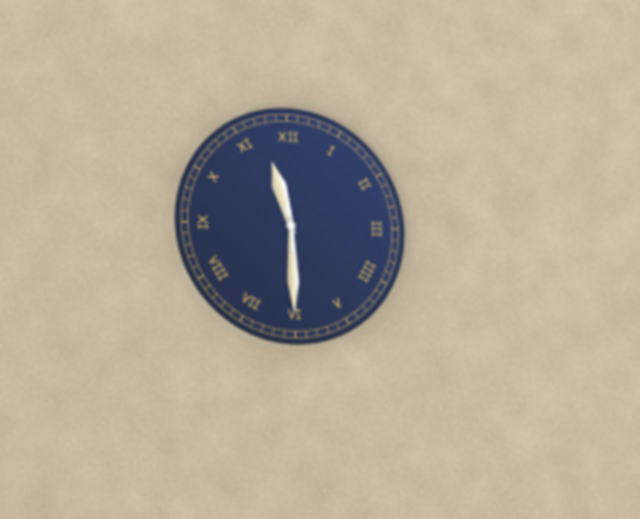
11h30
